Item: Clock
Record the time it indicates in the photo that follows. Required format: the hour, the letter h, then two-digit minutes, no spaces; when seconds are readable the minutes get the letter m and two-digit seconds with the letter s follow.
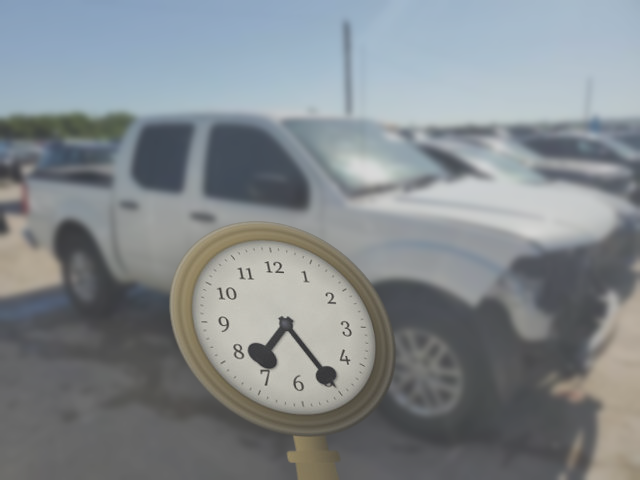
7h25
